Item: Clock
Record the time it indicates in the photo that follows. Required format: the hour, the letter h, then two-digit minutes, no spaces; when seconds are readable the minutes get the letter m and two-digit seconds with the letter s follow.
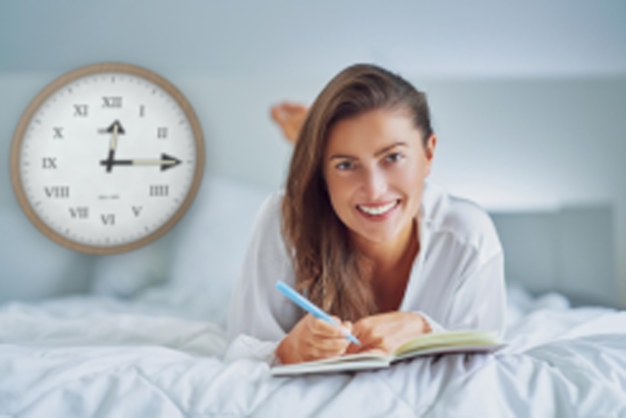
12h15
